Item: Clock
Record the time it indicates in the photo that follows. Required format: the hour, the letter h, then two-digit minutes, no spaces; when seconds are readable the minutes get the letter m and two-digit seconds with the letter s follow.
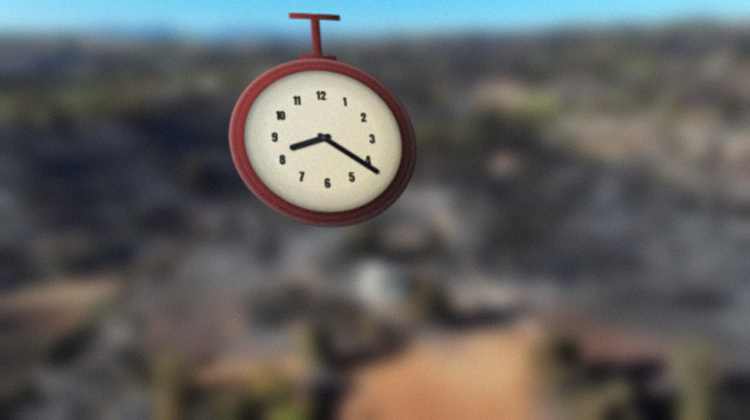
8h21
